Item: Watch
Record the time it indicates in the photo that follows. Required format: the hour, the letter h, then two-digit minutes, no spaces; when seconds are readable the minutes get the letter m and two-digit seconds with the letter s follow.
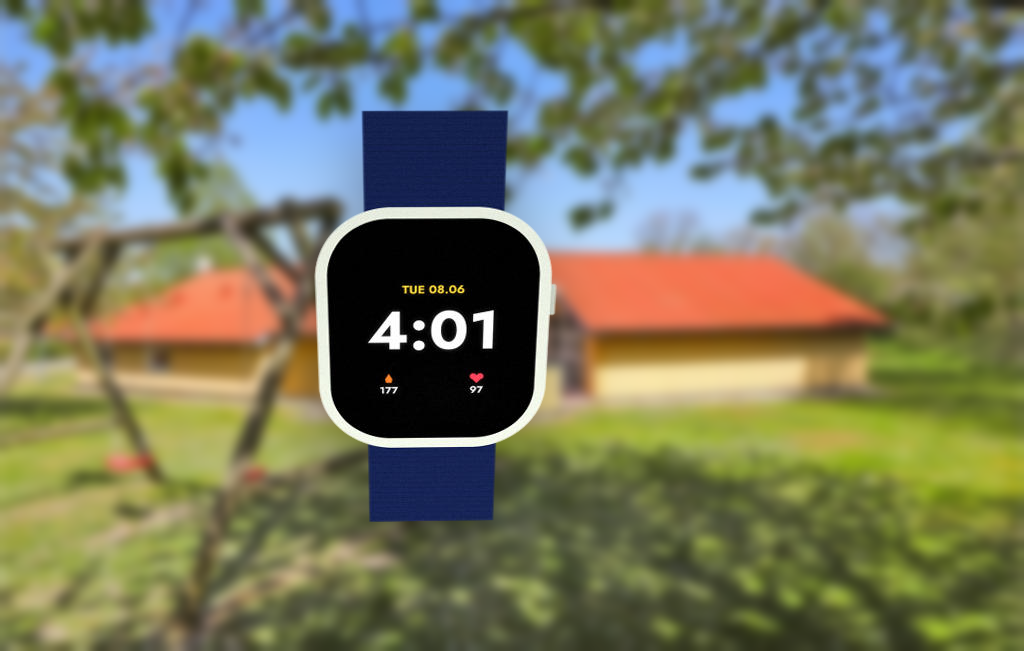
4h01
